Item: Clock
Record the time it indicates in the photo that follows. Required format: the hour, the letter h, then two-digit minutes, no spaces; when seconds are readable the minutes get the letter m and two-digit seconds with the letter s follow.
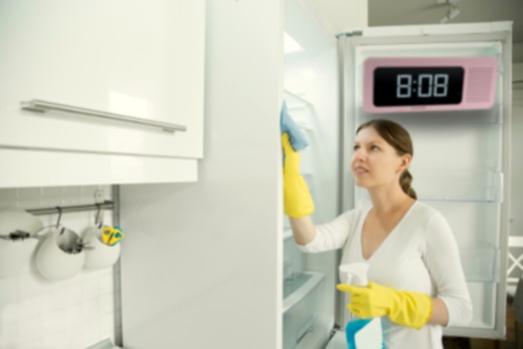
8h08
